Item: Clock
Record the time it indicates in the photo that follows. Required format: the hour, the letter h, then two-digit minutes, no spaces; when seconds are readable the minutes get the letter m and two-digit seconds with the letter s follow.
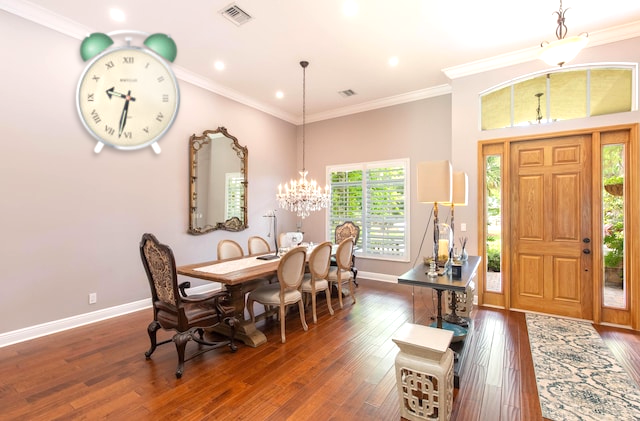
9h32
